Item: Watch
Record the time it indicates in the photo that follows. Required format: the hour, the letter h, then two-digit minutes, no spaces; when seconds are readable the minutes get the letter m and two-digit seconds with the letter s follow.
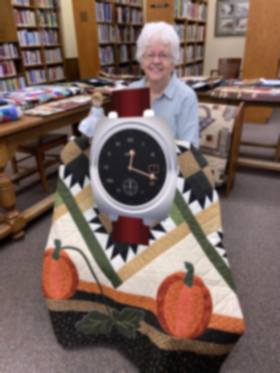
12h18
